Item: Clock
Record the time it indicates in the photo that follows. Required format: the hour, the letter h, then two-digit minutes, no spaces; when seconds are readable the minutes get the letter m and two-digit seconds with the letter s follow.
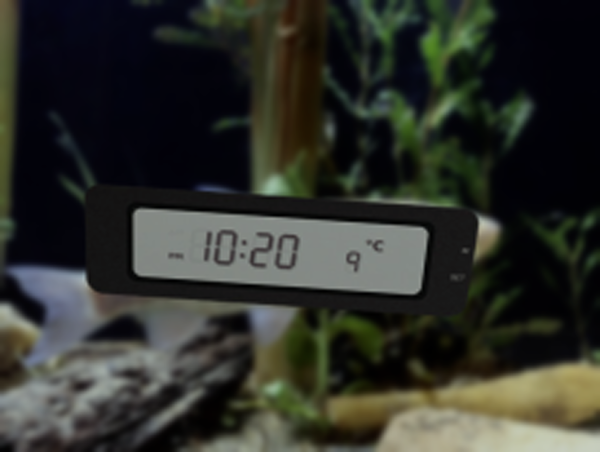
10h20
